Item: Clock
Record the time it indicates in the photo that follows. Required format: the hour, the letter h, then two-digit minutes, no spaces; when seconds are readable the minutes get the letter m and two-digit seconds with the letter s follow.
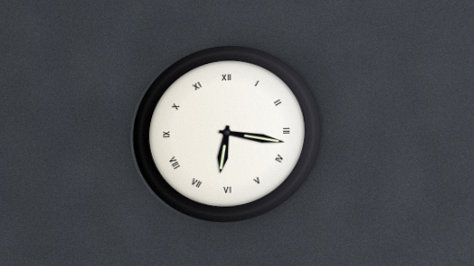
6h17
